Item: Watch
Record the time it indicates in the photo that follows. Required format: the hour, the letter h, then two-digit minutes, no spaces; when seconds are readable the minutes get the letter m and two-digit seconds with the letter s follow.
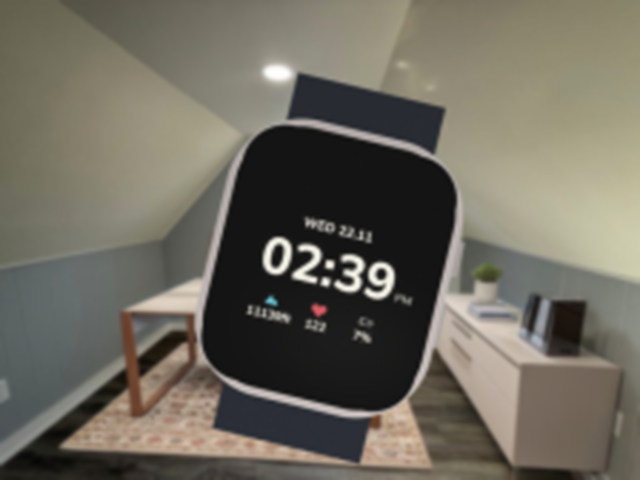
2h39
